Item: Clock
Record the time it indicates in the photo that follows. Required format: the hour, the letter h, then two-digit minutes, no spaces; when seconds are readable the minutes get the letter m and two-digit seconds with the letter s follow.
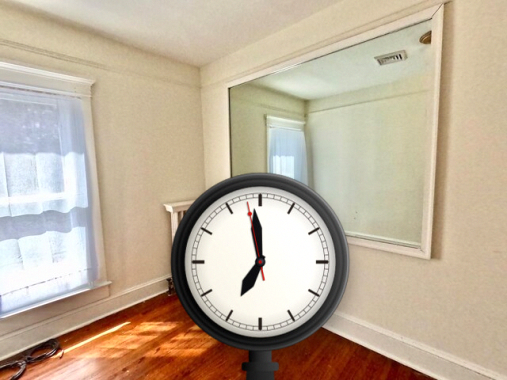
6h58m58s
